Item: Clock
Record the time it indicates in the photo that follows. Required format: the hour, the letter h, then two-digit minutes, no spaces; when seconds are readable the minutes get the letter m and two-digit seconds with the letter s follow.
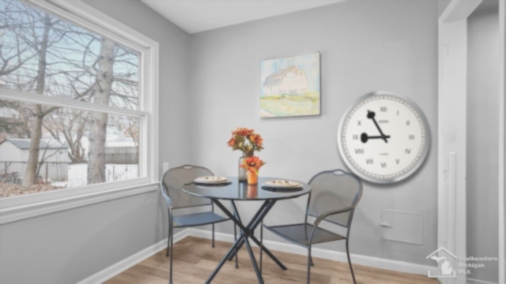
8h55
